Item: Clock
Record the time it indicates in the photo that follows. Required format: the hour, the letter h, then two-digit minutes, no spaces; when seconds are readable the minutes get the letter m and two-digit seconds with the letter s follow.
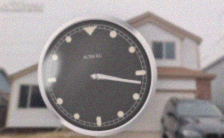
3h17
